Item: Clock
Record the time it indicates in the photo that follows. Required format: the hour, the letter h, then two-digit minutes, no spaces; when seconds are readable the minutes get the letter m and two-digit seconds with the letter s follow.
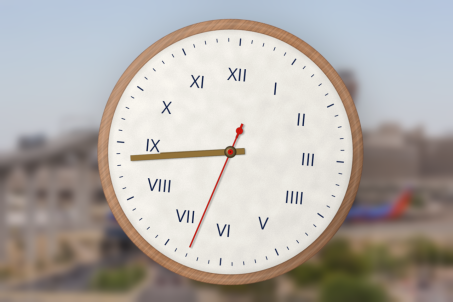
8h43m33s
